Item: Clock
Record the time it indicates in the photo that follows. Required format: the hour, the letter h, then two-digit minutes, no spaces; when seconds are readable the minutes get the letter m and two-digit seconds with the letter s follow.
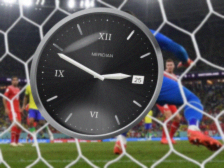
2h49
